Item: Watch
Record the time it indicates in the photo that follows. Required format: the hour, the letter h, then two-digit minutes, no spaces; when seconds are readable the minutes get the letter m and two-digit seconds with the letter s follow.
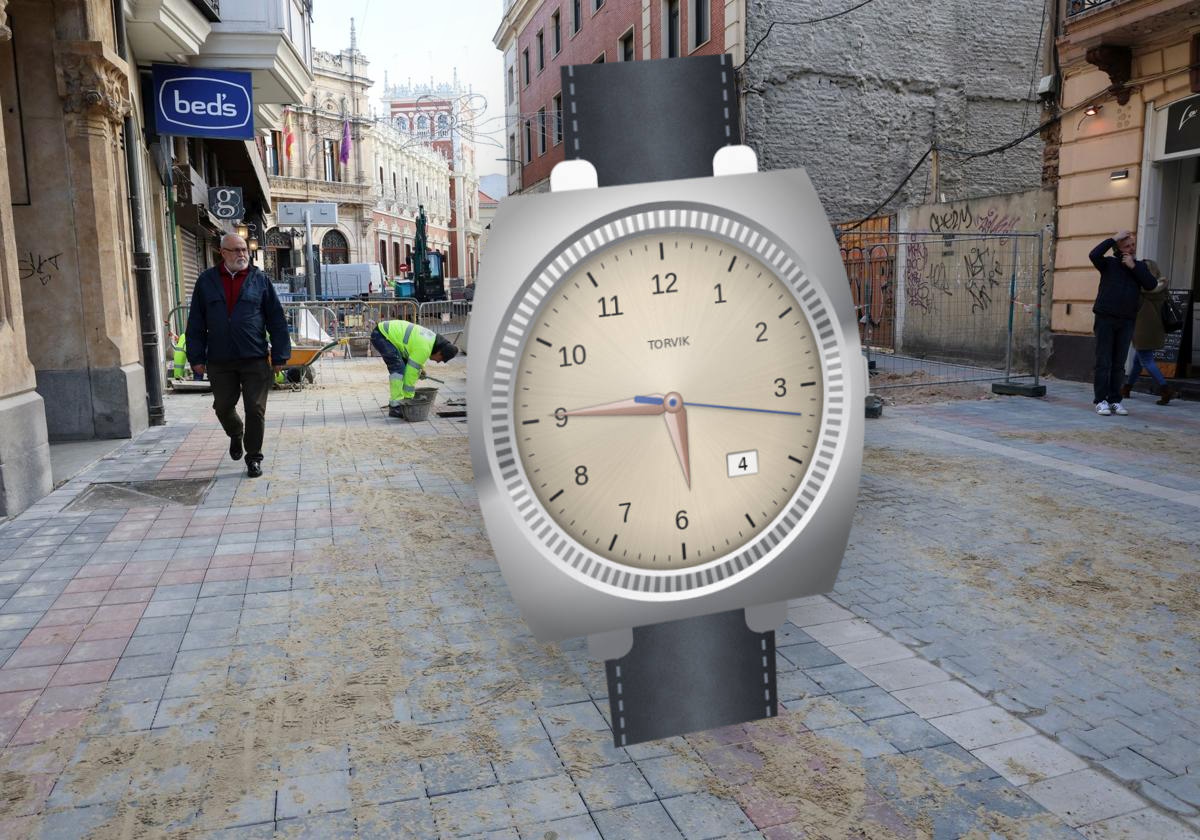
5h45m17s
